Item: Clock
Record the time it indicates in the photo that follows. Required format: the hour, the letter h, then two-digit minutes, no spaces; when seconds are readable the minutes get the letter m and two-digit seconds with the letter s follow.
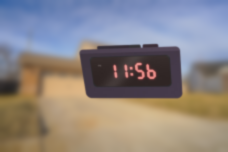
11h56
